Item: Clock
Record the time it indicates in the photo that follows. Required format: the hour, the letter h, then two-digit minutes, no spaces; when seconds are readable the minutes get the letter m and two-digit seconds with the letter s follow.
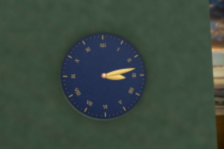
3h13
